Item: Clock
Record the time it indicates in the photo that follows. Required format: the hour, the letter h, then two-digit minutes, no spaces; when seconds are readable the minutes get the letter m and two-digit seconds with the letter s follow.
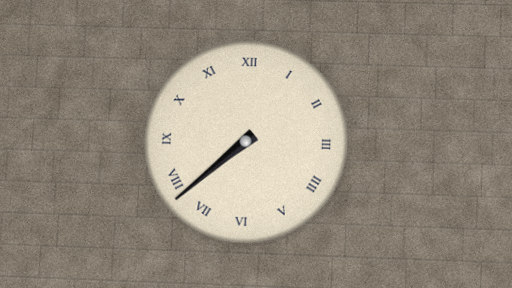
7h38
